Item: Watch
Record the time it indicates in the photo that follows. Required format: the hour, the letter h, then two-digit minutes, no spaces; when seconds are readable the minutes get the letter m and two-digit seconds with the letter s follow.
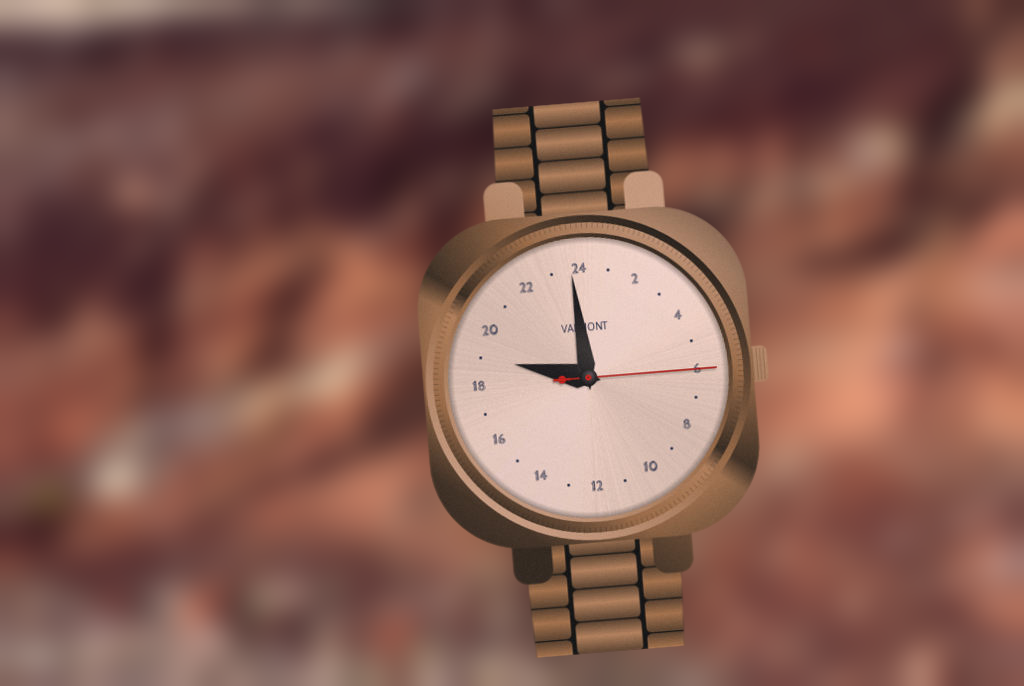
18h59m15s
